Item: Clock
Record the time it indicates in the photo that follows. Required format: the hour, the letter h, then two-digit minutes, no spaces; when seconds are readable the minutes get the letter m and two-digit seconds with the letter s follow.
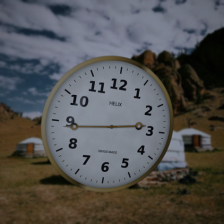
2h44
